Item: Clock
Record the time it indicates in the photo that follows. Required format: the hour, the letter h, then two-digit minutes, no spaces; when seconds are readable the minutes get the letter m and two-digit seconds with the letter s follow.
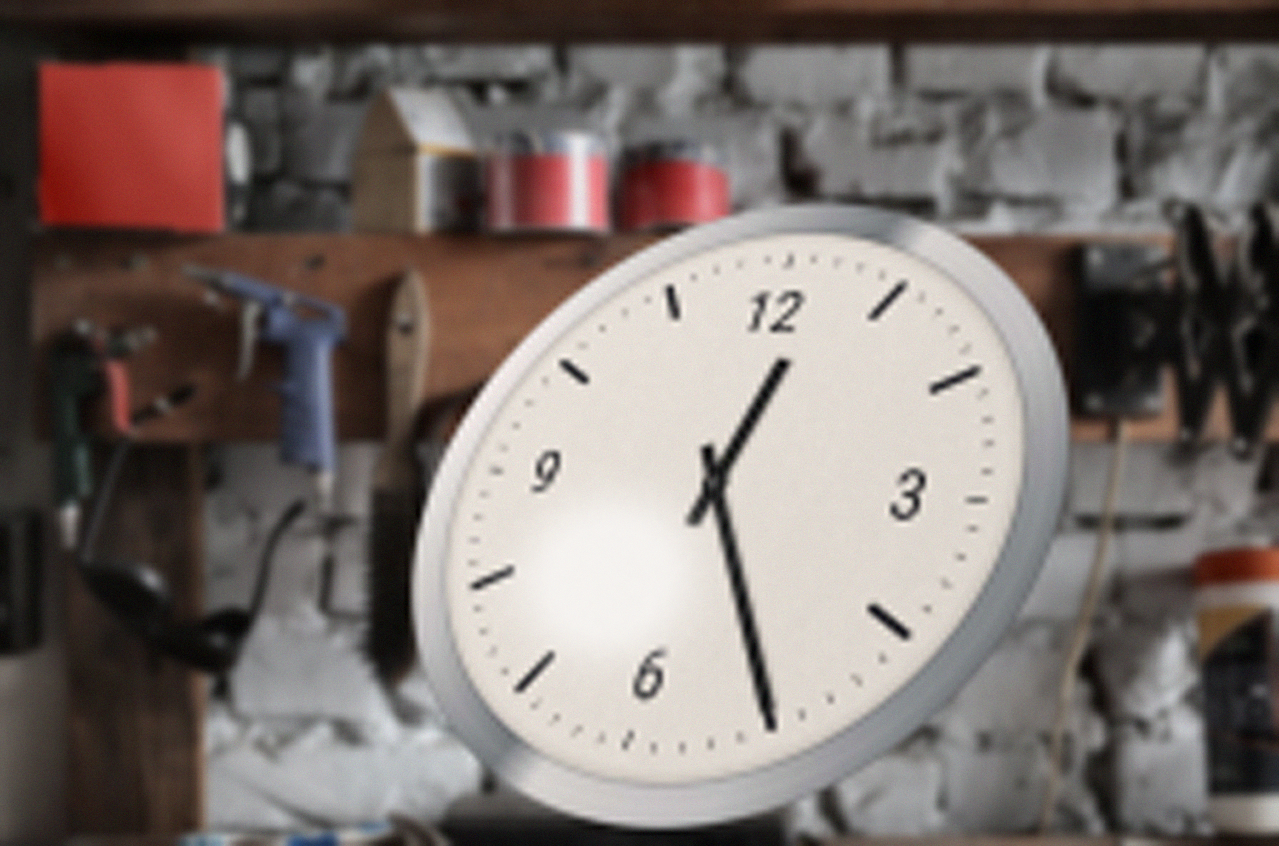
12h25
